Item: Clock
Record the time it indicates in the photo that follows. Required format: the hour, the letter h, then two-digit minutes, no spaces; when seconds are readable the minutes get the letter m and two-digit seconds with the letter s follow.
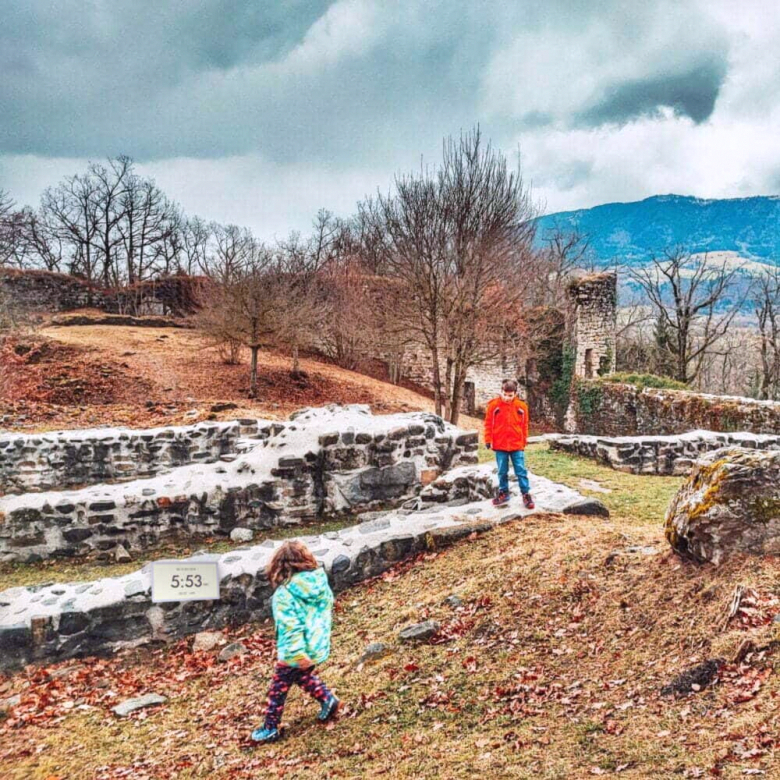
5h53
